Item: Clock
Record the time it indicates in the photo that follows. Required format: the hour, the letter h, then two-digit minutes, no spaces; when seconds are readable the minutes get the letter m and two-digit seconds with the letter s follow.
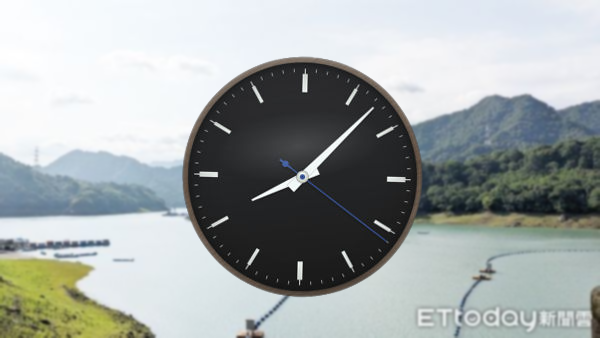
8h07m21s
